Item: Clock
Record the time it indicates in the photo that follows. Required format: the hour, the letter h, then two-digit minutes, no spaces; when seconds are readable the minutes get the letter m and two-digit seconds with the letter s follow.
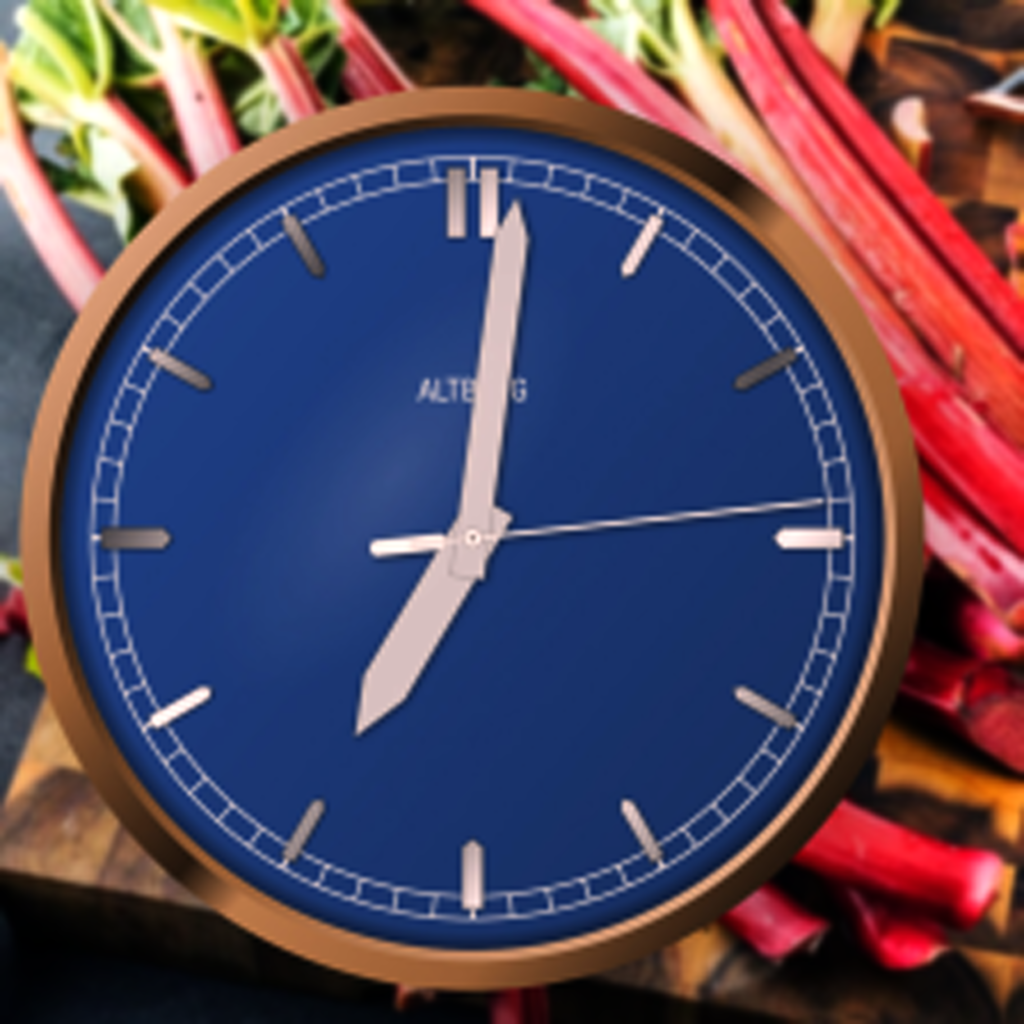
7h01m14s
